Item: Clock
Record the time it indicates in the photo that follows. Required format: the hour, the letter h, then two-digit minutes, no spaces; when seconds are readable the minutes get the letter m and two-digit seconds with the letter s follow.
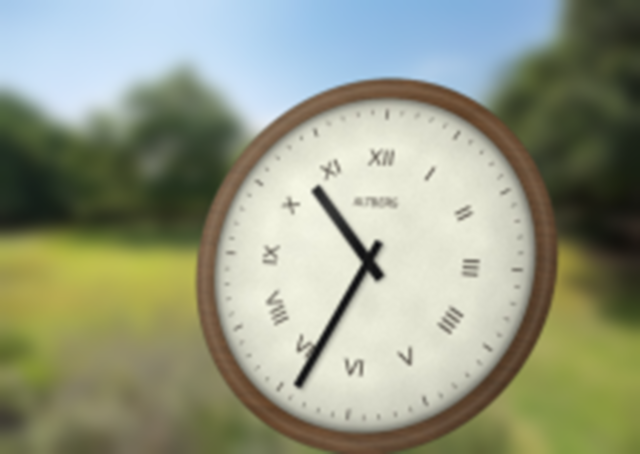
10h34
